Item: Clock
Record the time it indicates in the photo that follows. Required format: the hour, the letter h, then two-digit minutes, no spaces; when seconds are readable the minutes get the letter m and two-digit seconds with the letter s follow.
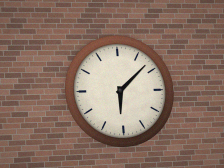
6h08
